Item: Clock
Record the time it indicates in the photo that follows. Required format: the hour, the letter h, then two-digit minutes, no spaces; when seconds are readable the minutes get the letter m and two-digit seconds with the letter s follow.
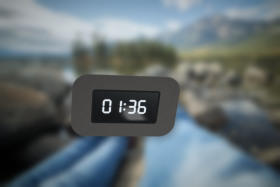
1h36
